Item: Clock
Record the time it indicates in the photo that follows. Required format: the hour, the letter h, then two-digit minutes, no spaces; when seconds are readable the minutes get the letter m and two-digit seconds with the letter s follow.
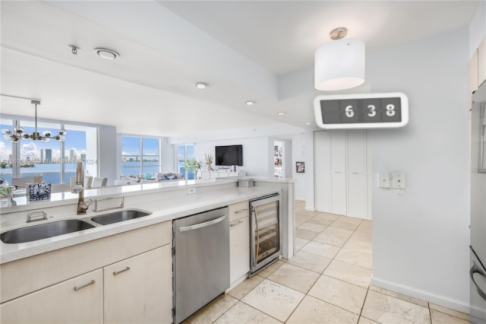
6h38
